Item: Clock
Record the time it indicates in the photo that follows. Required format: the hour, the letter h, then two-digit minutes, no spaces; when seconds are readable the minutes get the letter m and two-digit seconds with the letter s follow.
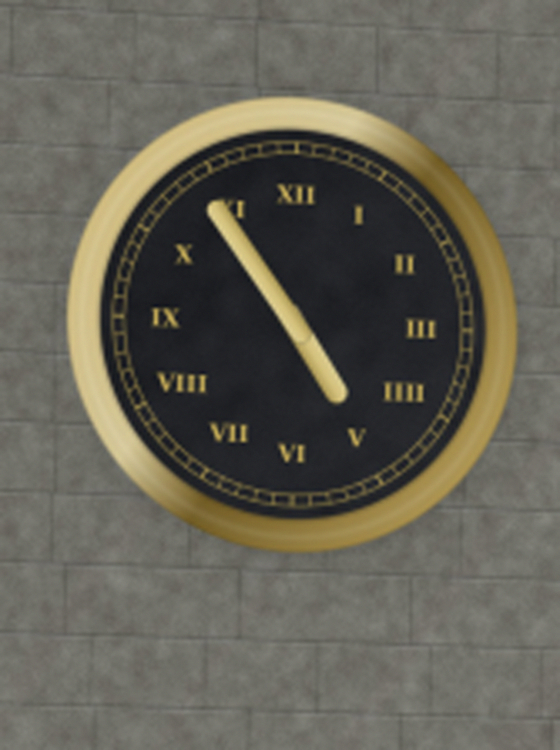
4h54
